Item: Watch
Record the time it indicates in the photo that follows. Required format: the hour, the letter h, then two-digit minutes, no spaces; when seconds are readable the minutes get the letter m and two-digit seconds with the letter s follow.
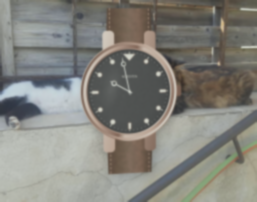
9h58
